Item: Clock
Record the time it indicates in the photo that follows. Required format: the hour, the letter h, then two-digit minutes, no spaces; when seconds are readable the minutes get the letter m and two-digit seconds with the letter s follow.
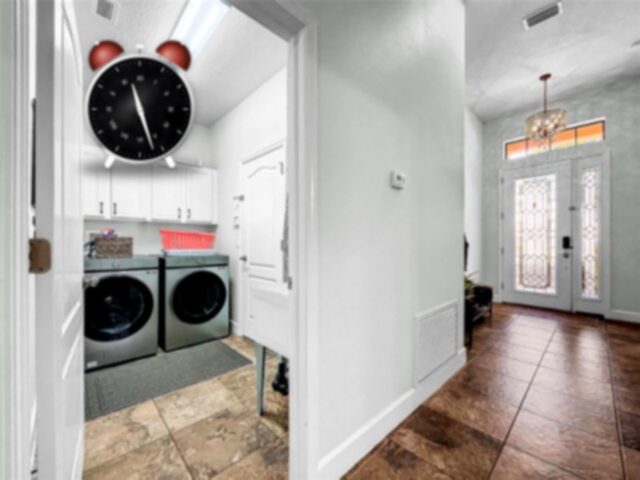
11h27
